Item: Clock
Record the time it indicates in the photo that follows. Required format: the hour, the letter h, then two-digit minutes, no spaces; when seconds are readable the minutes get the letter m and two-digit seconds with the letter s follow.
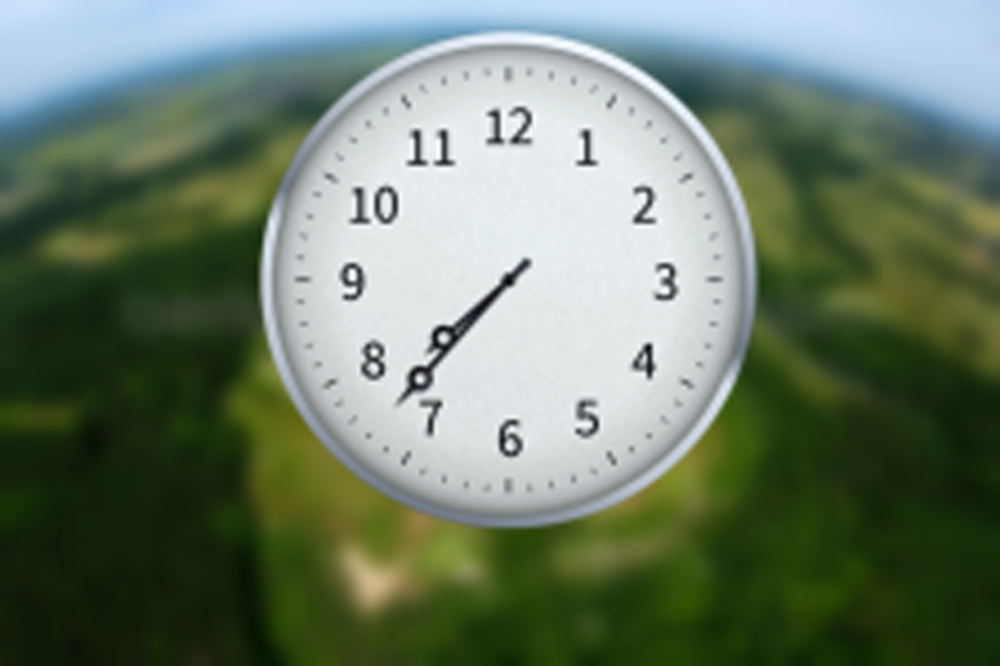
7h37
